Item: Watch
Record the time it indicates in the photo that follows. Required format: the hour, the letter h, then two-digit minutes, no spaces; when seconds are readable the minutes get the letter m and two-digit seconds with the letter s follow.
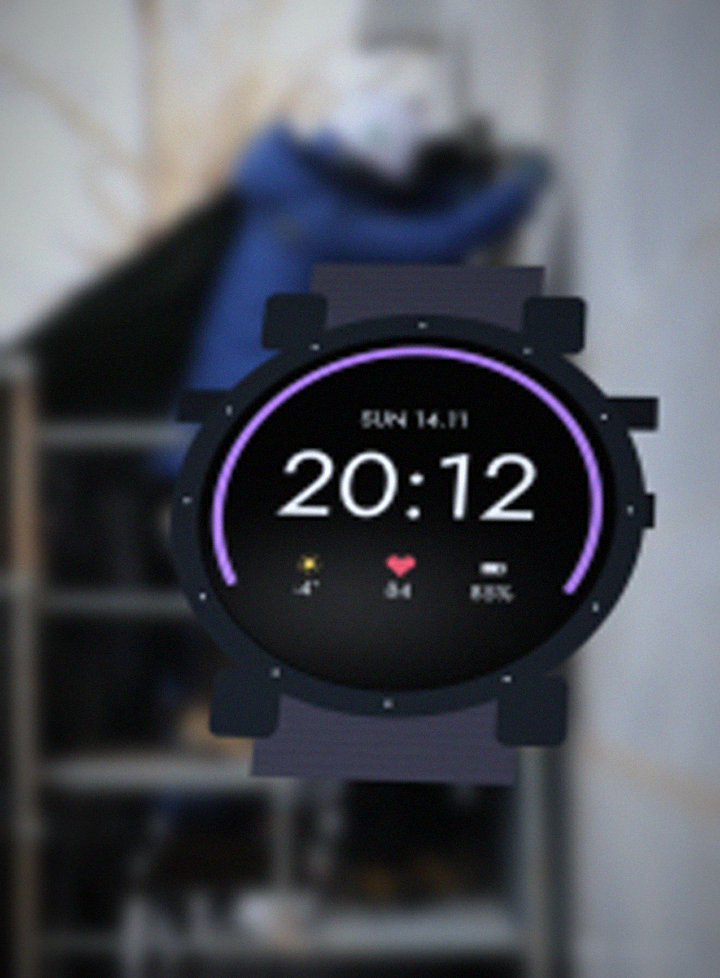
20h12
